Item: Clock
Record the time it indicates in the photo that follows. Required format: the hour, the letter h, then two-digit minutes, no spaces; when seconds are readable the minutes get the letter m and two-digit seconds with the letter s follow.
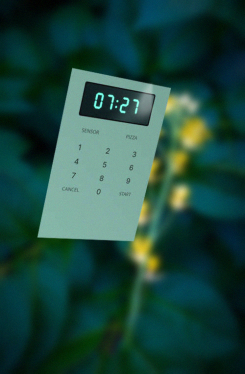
7h27
